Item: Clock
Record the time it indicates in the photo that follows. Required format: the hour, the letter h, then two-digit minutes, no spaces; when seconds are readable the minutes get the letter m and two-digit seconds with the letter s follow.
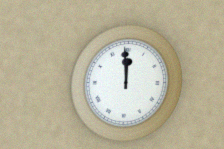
11h59
